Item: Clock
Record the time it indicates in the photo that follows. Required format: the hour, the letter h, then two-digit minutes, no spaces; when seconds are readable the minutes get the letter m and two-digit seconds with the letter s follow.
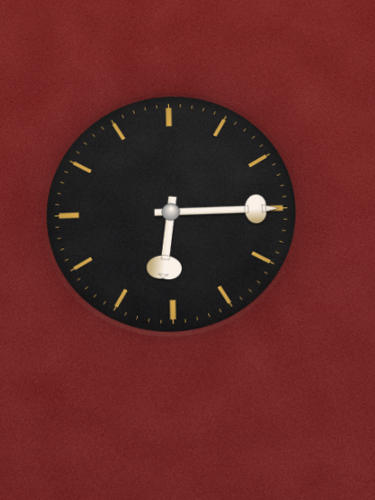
6h15
